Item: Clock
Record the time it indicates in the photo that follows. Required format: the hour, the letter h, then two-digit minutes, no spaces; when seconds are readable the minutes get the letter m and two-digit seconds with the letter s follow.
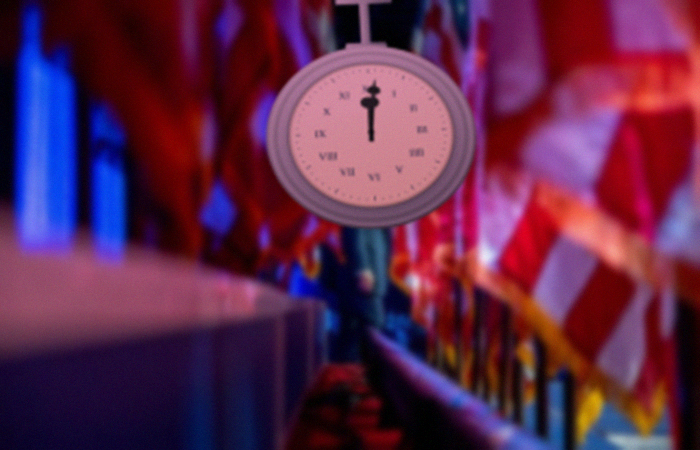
12h01
